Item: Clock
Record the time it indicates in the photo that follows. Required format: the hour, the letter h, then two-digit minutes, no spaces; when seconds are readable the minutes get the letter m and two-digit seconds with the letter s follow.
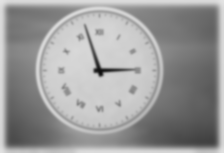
2h57
